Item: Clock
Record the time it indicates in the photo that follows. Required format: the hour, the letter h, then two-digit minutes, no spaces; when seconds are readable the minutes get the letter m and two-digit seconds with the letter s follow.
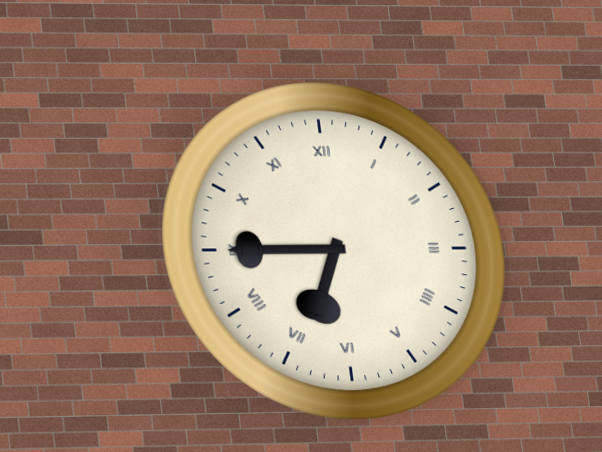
6h45
